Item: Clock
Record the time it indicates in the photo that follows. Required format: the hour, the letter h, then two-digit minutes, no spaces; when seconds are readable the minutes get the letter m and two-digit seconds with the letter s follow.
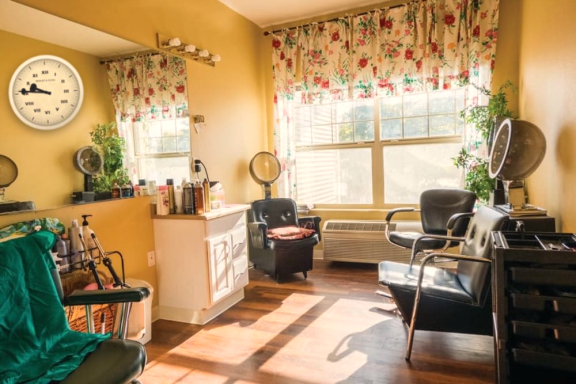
9h46
